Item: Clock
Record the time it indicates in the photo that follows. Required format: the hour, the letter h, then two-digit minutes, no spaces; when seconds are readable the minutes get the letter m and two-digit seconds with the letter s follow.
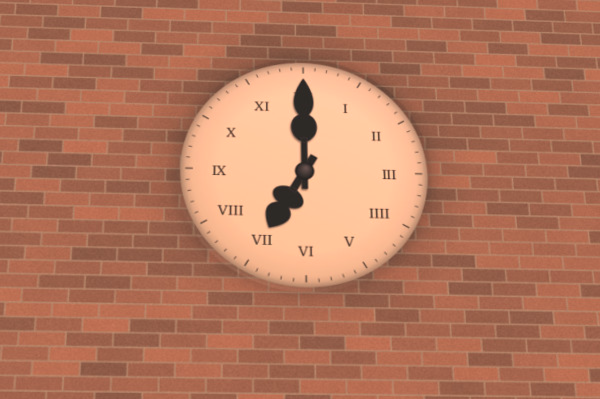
7h00
